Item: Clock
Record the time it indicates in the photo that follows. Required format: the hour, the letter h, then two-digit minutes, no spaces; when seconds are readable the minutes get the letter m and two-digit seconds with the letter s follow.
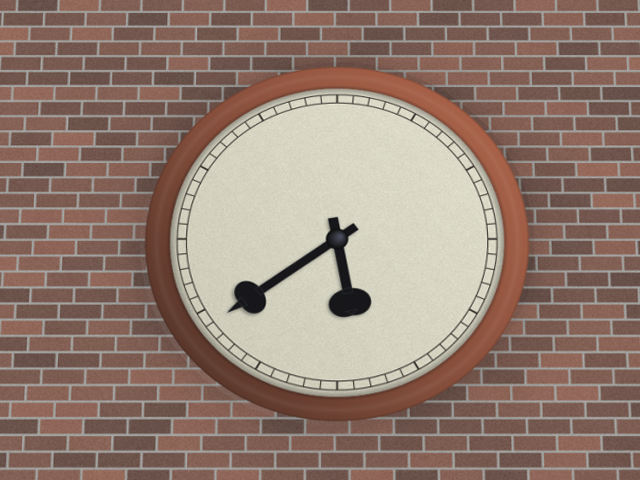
5h39
